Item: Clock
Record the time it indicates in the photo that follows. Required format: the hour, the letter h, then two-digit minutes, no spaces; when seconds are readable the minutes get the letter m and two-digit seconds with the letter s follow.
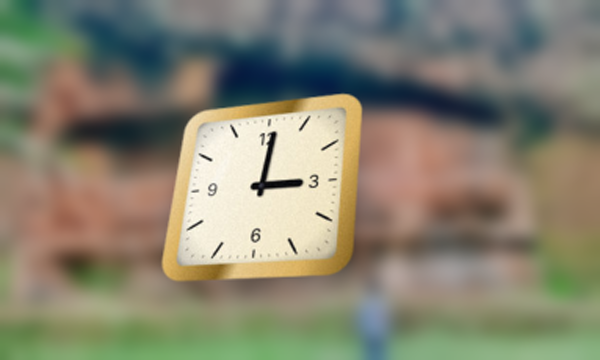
3h01
